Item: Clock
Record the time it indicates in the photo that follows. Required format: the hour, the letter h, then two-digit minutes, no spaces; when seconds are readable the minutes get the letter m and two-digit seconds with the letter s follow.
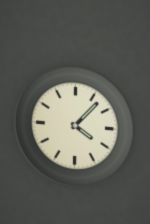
4h07
